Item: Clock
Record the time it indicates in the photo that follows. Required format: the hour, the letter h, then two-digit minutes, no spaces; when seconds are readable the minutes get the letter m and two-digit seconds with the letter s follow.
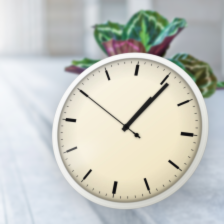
1h05m50s
